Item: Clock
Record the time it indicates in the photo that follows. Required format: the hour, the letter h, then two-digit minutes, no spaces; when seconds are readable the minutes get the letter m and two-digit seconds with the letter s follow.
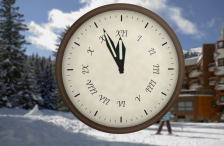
11h56
